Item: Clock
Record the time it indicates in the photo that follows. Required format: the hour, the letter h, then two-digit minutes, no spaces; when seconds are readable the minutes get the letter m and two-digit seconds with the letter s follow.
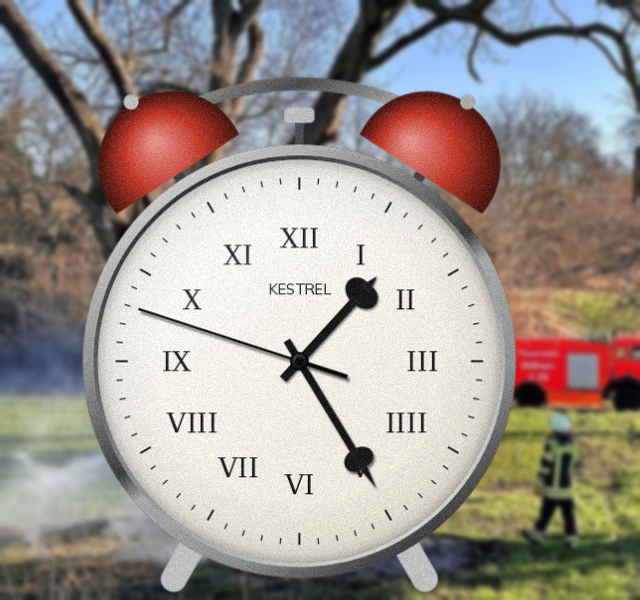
1h24m48s
